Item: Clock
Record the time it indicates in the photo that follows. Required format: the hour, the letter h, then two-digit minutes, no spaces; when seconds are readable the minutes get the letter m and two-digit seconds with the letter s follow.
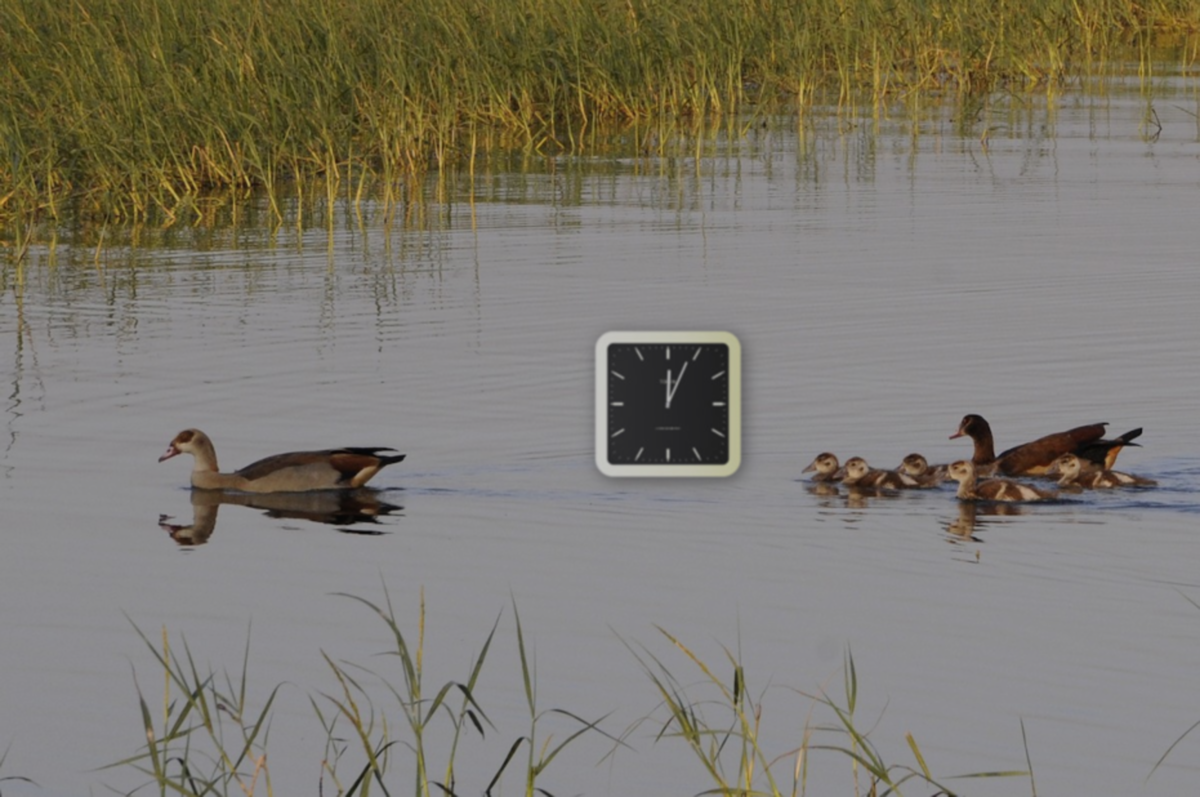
12h04
